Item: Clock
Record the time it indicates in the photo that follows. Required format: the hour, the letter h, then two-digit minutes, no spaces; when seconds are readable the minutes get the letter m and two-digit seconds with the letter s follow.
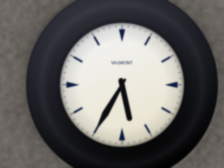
5h35
